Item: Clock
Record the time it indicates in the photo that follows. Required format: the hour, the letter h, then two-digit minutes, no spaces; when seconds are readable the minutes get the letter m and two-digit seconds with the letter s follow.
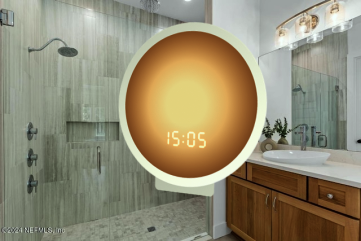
15h05
